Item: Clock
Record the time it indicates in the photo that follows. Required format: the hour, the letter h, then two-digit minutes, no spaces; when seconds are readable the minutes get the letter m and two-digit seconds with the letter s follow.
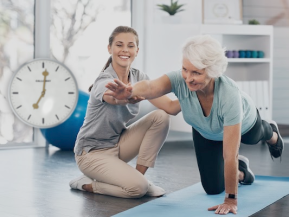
7h01
